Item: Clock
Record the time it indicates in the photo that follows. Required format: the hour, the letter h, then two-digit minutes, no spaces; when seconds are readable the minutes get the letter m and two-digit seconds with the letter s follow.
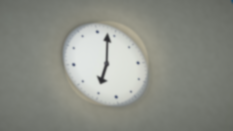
7h03
